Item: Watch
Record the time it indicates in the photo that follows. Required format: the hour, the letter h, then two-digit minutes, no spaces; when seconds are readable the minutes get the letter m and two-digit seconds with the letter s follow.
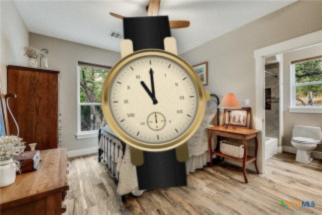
11h00
